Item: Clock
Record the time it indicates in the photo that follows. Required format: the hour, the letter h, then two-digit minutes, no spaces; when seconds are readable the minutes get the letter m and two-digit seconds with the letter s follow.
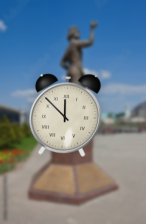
11h52
